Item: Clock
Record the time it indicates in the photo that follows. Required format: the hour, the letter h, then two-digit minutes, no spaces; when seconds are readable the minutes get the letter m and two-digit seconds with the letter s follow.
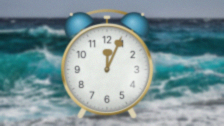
12h04
